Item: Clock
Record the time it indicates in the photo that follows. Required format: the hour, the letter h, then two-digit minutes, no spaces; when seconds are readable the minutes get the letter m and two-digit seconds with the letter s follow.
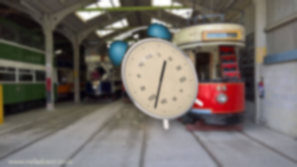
1h38
